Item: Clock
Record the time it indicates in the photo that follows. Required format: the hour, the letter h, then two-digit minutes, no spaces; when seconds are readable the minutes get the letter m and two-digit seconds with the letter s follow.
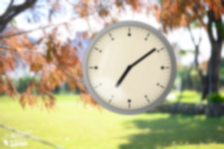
7h09
